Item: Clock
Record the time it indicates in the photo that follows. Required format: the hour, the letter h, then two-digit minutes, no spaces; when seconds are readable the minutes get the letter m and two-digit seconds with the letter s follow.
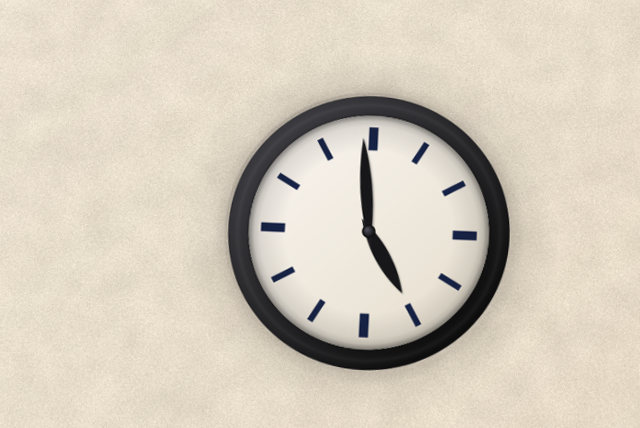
4h59
